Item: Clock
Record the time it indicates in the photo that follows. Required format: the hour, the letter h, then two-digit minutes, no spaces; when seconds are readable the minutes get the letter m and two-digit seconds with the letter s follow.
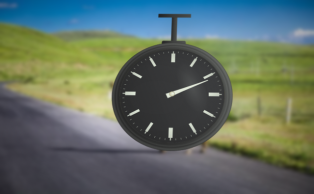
2h11
